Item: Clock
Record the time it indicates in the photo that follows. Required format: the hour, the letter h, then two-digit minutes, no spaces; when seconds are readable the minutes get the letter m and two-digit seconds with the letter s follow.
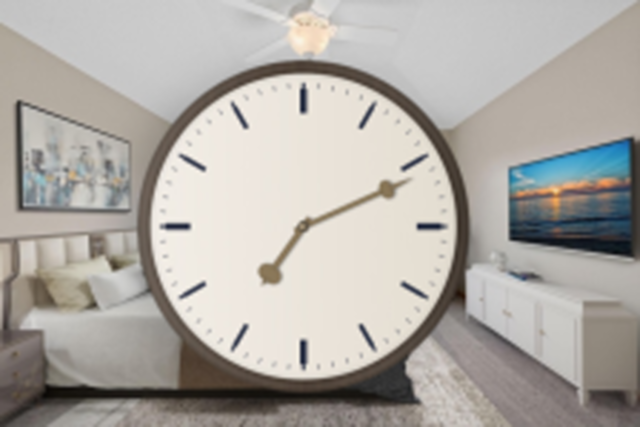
7h11
